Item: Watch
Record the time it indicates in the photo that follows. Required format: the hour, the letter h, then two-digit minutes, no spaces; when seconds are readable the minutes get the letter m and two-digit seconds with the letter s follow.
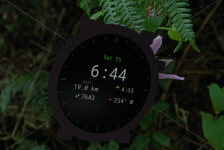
6h44
